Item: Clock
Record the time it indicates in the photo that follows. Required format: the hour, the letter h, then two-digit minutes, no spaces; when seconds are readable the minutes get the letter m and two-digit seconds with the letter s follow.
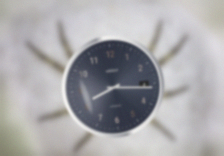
8h16
